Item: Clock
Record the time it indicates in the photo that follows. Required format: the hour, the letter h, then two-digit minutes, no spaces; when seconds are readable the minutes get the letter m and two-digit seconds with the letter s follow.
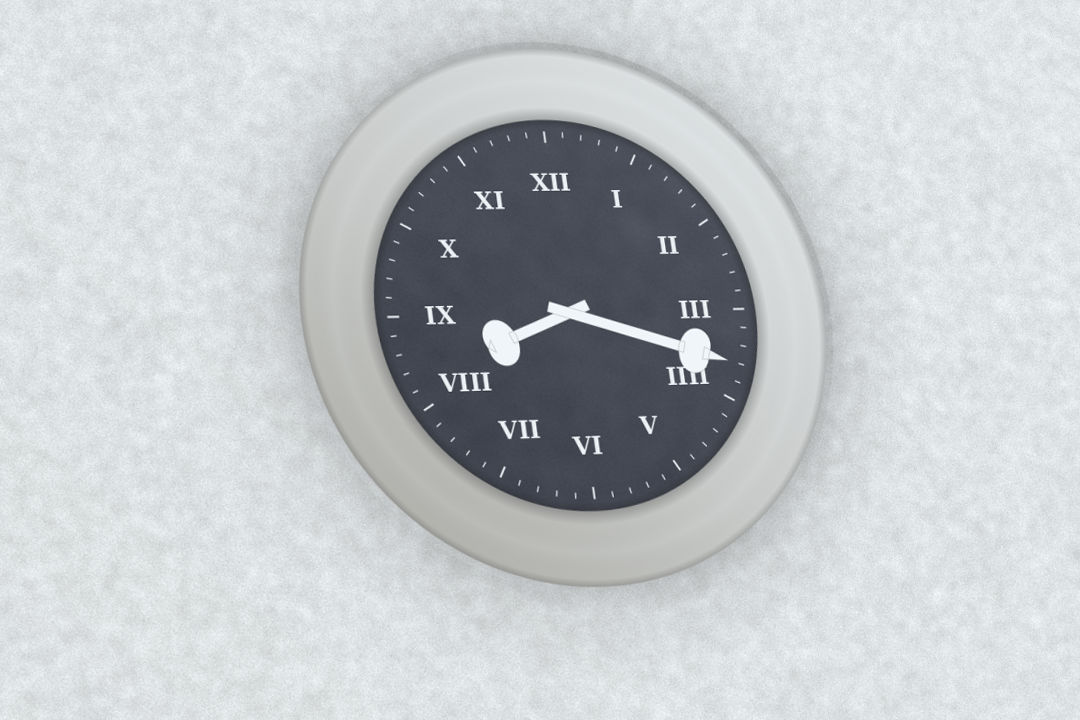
8h18
